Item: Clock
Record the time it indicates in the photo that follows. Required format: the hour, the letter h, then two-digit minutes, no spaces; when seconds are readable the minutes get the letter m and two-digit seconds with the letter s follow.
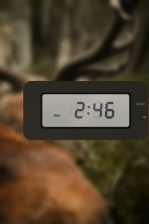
2h46
